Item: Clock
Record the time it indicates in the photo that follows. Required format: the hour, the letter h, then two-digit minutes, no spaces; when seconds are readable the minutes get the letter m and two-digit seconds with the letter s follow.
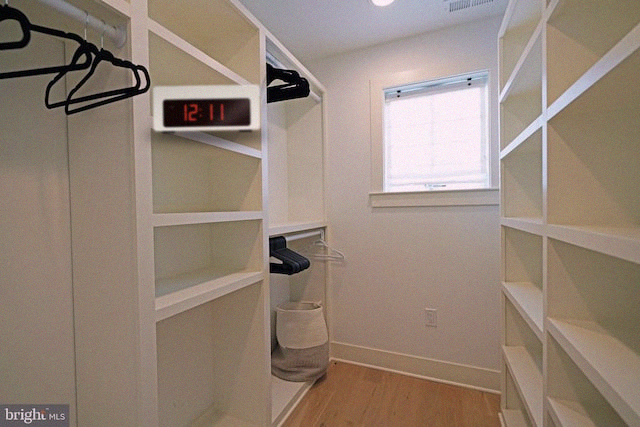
12h11
